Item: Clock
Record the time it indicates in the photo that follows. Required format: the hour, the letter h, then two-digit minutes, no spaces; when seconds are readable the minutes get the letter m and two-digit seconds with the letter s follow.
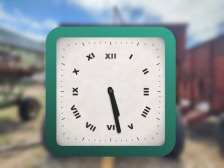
5h28
